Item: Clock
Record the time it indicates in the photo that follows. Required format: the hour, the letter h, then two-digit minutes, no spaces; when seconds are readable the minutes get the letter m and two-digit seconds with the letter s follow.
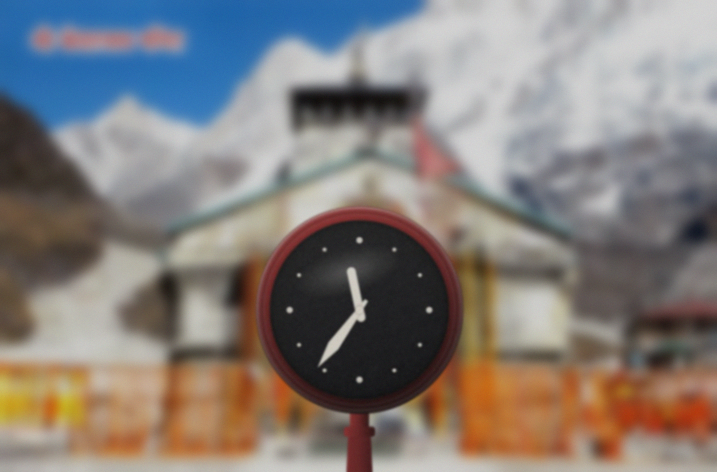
11h36
